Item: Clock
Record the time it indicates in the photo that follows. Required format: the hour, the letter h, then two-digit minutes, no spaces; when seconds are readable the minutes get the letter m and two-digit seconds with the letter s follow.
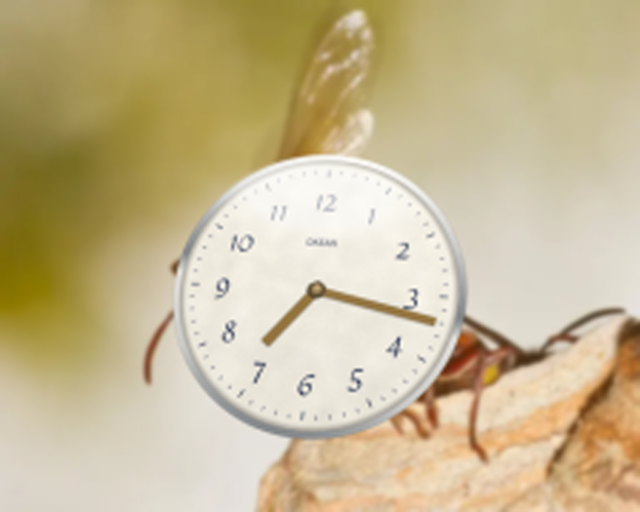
7h17
